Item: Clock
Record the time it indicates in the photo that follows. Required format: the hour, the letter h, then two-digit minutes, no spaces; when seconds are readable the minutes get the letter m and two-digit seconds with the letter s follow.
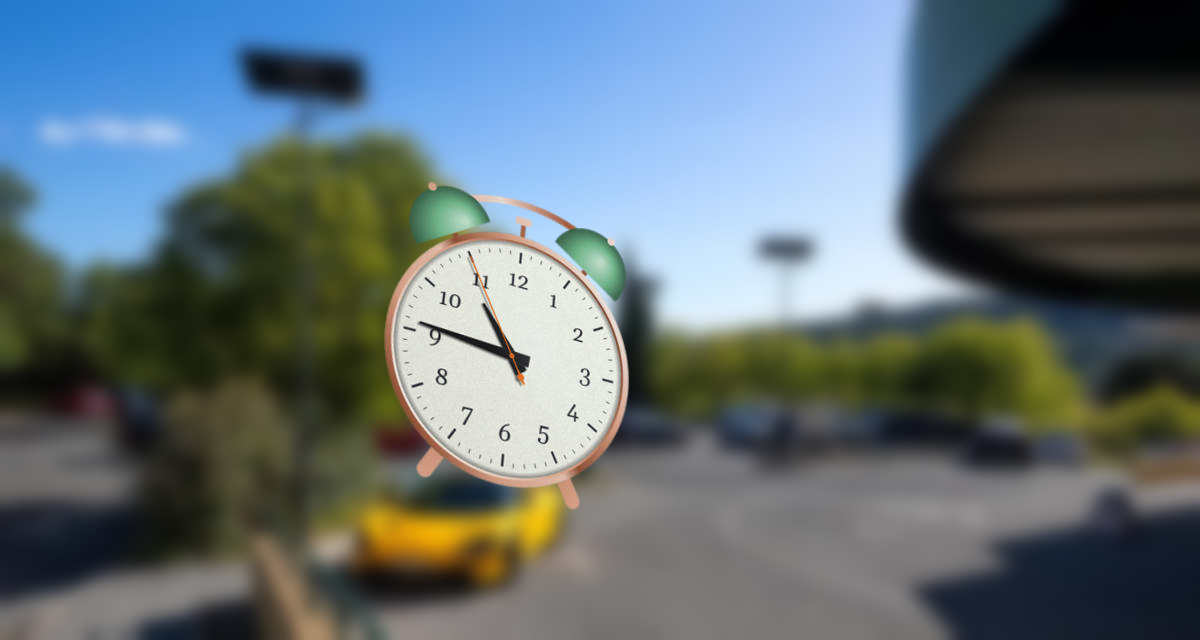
10h45m55s
